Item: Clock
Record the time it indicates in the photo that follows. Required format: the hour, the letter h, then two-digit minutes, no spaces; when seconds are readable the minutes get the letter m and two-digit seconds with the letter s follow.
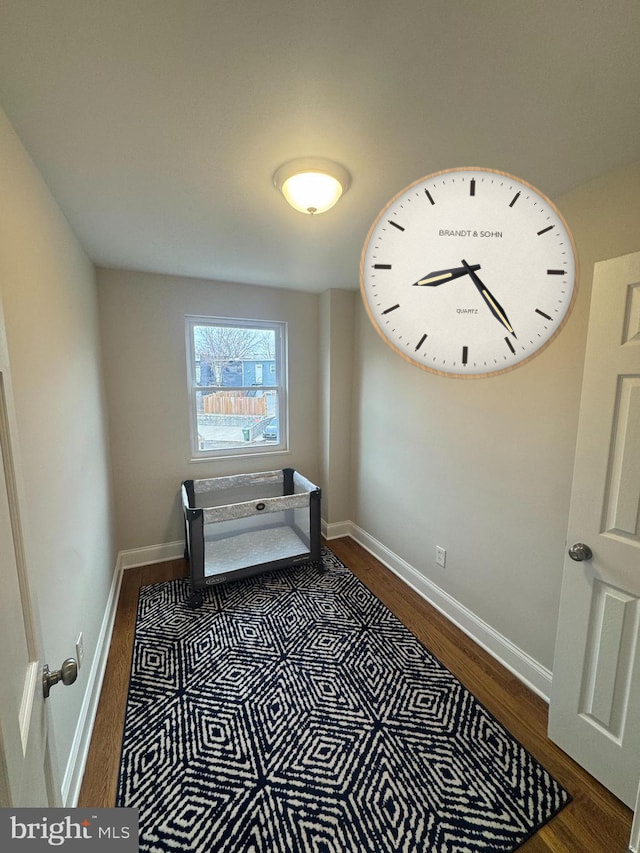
8h24
